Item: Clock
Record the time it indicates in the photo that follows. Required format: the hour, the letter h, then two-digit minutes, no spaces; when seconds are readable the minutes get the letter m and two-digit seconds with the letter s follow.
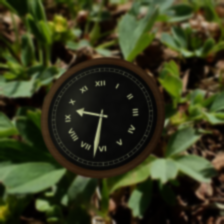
9h32
